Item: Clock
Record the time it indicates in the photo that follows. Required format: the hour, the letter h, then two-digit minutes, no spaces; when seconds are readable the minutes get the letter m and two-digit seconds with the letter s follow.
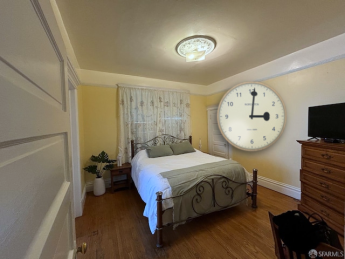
3h01
